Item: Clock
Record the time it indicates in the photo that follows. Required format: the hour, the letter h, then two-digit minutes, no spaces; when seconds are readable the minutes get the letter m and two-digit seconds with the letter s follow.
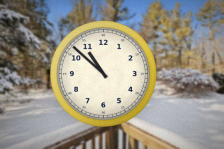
10h52
